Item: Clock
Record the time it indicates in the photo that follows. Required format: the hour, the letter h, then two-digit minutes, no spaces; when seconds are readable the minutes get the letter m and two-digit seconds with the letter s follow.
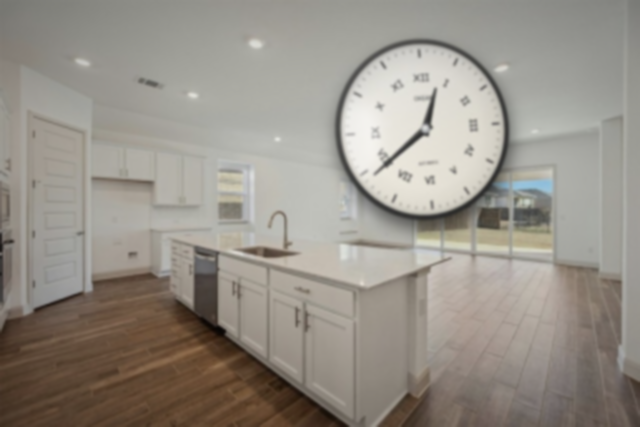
12h39
